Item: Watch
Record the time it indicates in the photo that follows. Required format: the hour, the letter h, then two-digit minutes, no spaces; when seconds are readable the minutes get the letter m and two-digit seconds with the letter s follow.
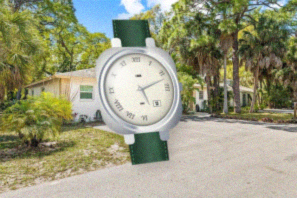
5h12
